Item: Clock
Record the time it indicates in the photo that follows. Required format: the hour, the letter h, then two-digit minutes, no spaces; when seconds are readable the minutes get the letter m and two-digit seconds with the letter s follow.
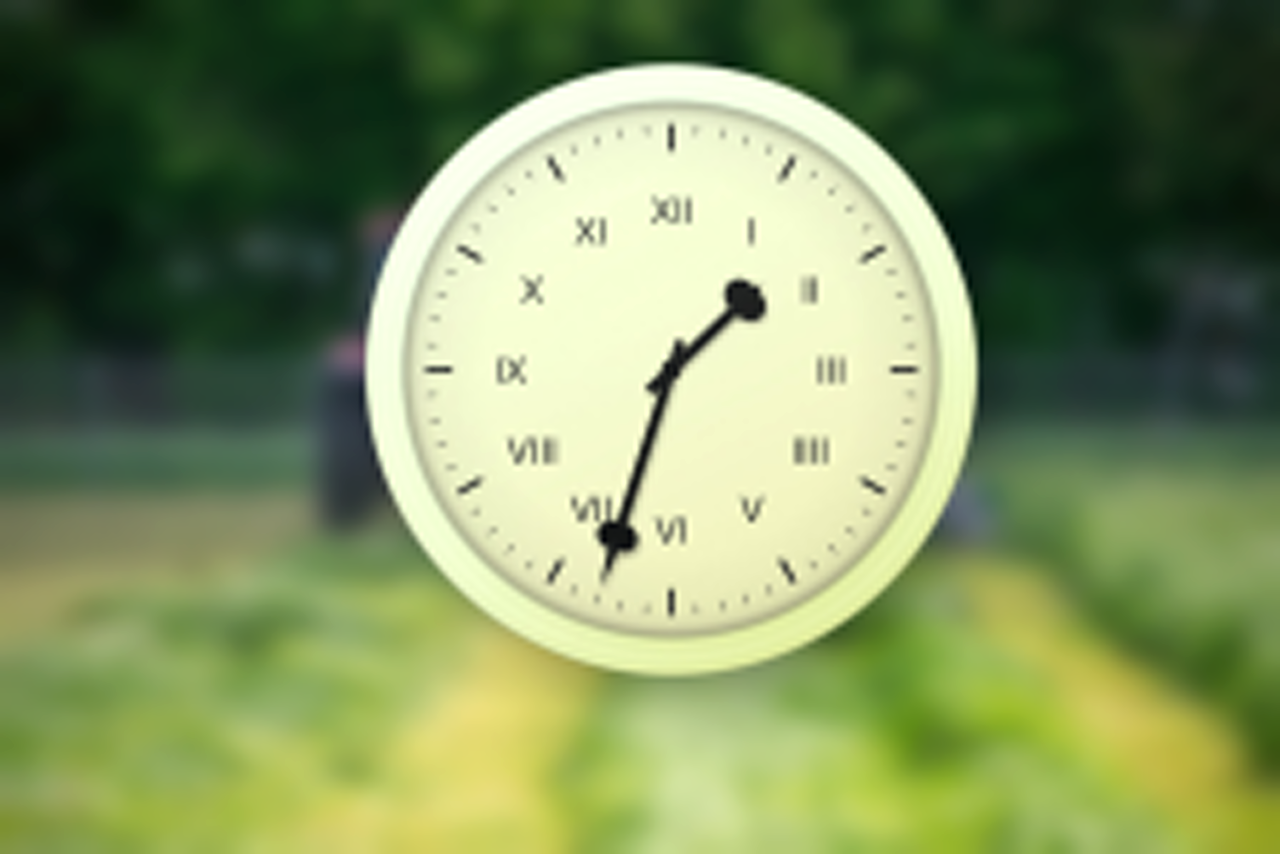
1h33
